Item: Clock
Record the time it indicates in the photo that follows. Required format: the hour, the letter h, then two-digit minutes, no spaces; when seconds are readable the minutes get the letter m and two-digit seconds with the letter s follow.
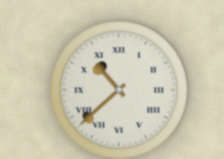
10h38
